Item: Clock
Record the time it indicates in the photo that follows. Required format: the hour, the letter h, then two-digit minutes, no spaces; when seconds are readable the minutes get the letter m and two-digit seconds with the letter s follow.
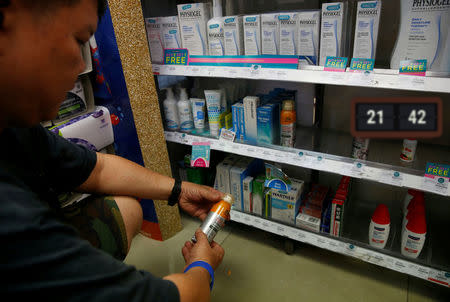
21h42
